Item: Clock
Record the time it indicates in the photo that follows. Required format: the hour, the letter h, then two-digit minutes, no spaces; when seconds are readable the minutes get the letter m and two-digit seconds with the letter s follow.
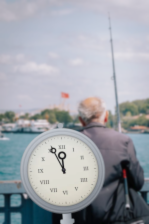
11h56
